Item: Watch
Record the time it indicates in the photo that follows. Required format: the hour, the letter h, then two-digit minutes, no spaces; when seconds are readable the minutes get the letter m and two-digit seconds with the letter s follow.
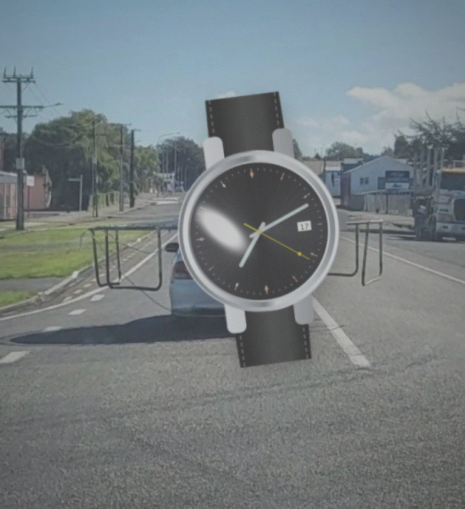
7h11m21s
